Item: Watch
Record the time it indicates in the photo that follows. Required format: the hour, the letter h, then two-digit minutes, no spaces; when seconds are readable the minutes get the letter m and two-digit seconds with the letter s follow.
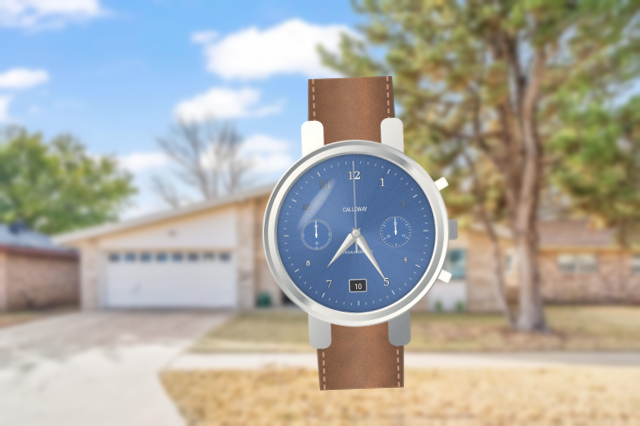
7h25
